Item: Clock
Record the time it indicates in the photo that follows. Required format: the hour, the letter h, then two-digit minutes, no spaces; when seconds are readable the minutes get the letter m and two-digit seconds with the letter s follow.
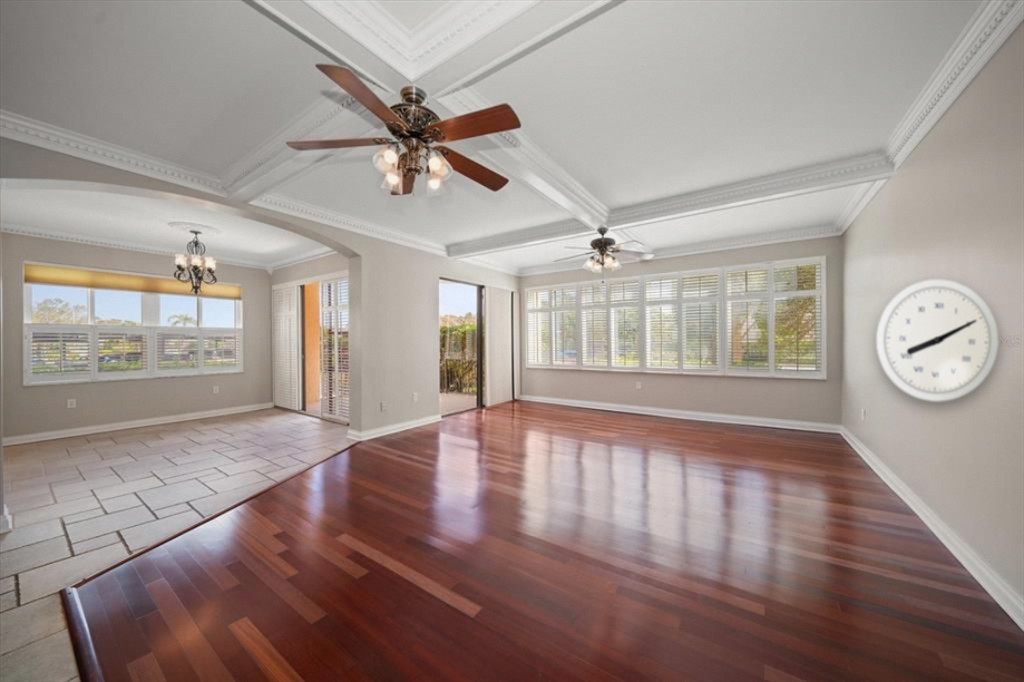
8h10
